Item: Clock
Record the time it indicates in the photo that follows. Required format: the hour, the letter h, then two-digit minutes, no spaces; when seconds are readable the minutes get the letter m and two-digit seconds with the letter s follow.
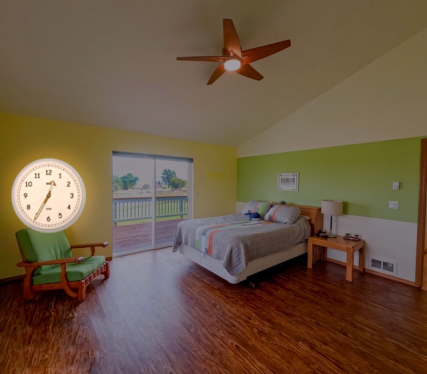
12h35
